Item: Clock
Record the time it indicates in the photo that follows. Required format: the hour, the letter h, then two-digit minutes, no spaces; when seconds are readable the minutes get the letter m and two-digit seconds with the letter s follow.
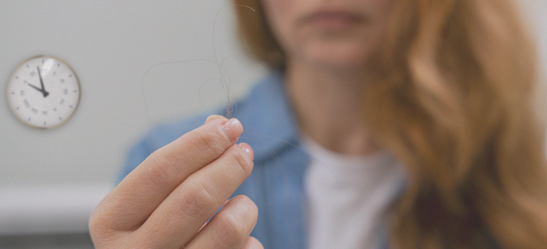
9h58
